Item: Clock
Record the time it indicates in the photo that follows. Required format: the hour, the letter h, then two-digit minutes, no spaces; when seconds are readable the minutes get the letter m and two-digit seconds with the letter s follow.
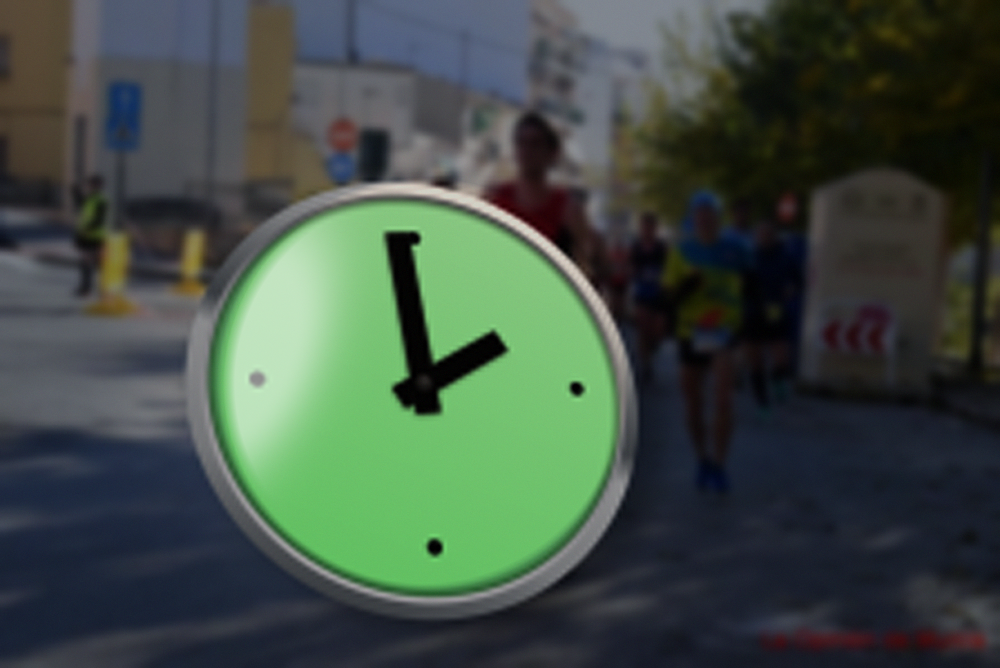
1h59
